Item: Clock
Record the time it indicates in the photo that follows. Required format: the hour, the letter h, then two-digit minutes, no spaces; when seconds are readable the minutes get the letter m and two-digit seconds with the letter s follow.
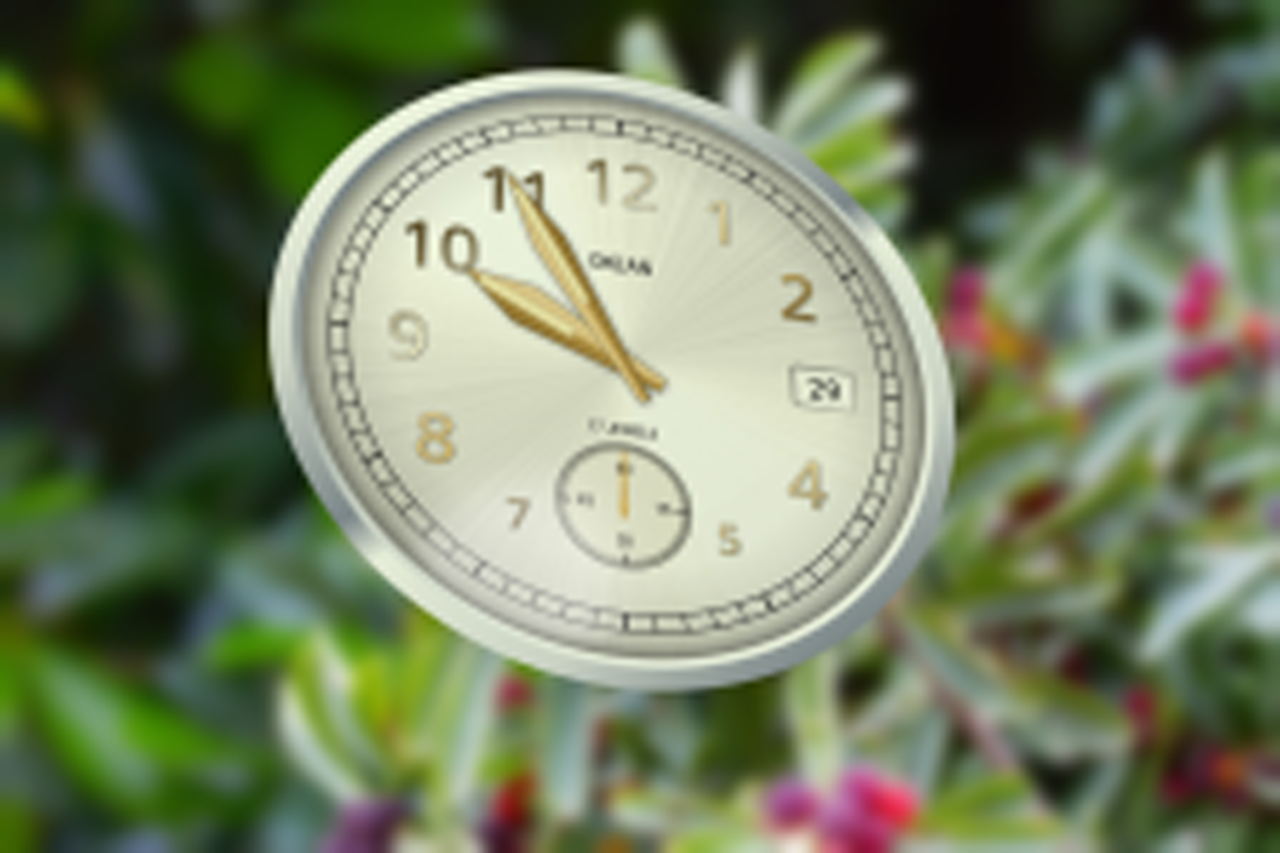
9h55
